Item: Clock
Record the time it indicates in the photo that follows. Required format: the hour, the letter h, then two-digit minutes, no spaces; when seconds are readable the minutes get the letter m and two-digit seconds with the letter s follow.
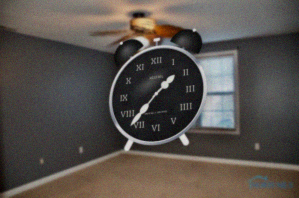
1h37
